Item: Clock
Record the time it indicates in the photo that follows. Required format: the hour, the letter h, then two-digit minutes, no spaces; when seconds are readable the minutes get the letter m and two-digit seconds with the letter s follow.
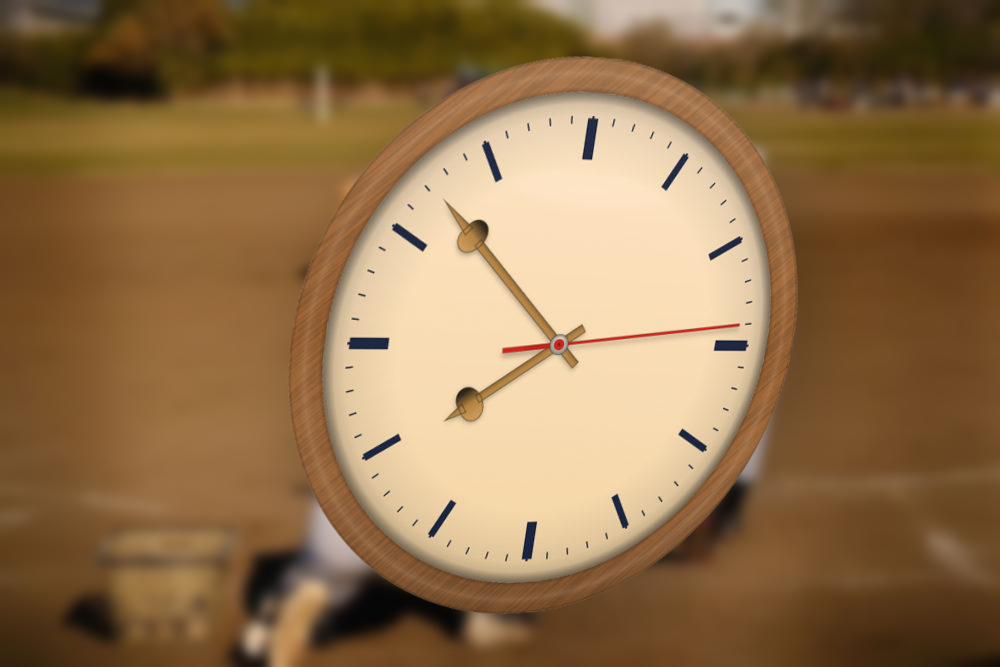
7h52m14s
